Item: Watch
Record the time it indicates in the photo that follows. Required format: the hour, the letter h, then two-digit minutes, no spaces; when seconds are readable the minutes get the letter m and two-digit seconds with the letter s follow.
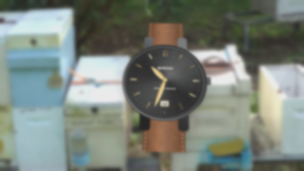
10h33
